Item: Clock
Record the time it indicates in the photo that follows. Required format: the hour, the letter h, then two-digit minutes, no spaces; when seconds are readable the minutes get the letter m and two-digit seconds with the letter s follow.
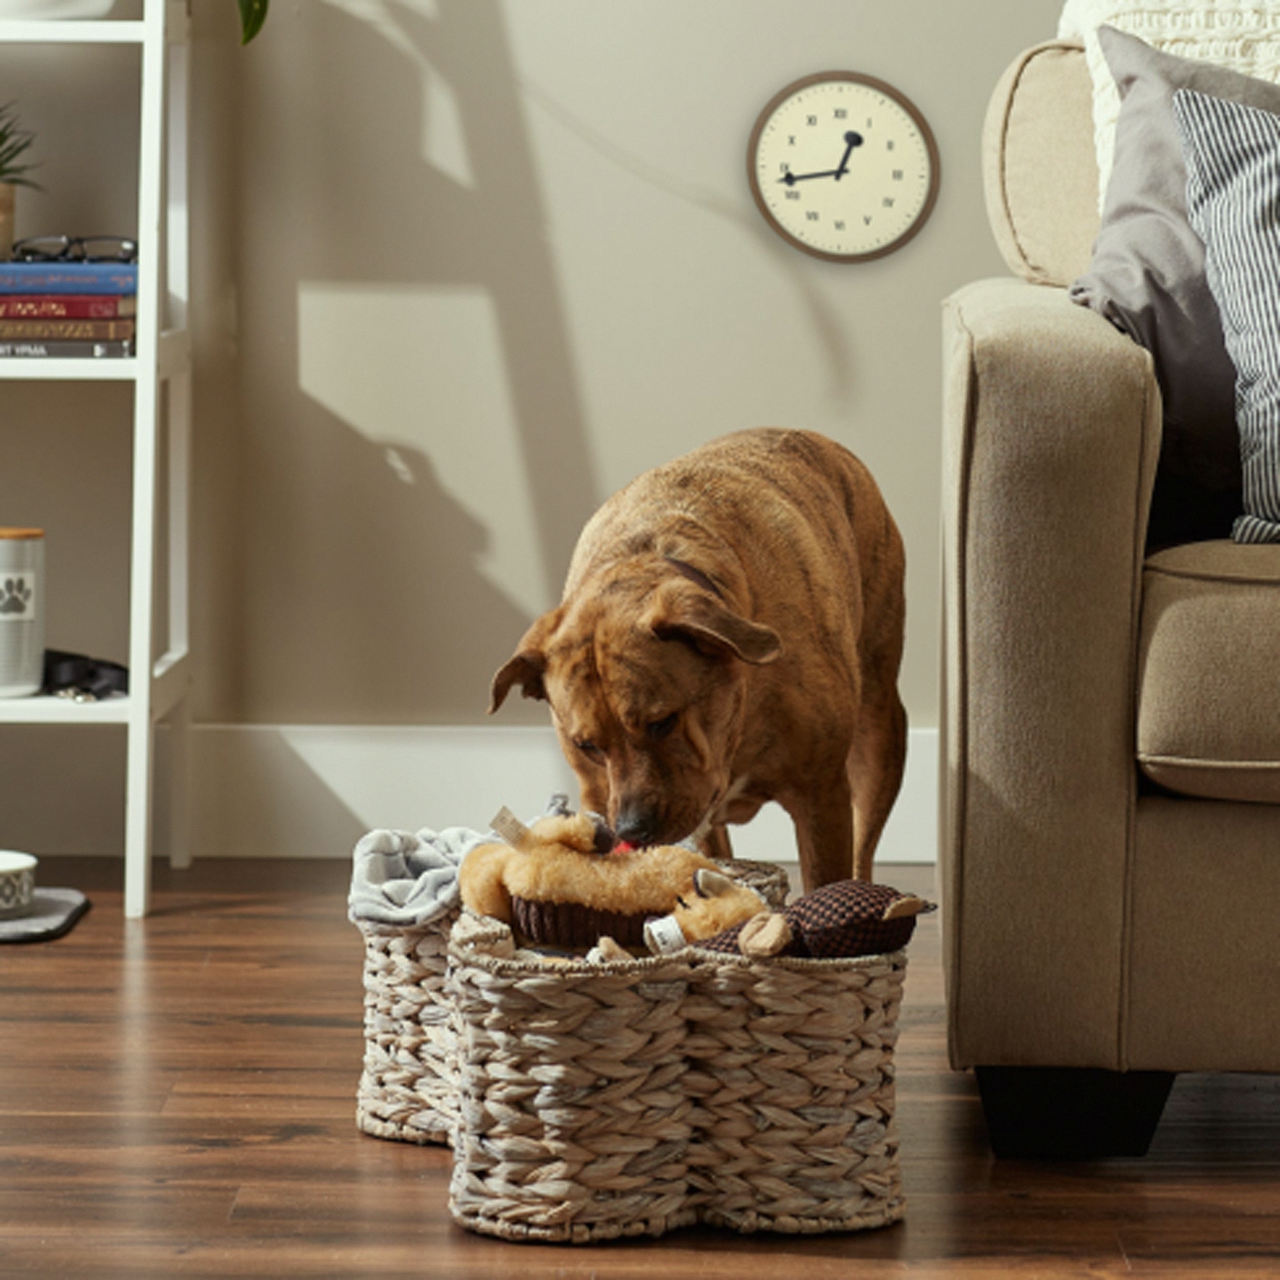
12h43
